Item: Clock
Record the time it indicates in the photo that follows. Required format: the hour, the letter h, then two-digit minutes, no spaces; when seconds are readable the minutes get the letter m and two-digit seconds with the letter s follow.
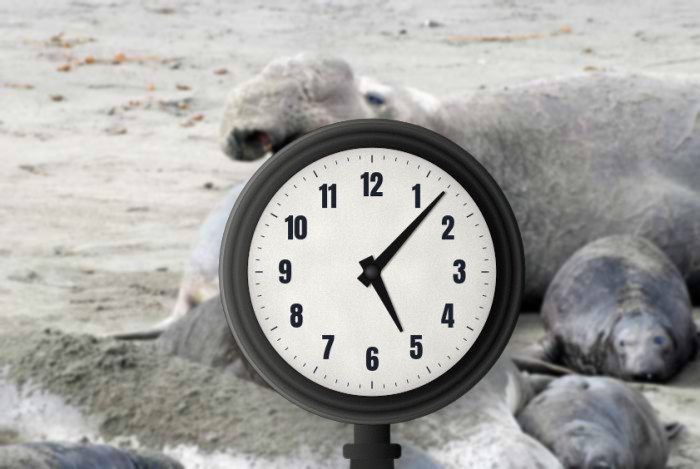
5h07
